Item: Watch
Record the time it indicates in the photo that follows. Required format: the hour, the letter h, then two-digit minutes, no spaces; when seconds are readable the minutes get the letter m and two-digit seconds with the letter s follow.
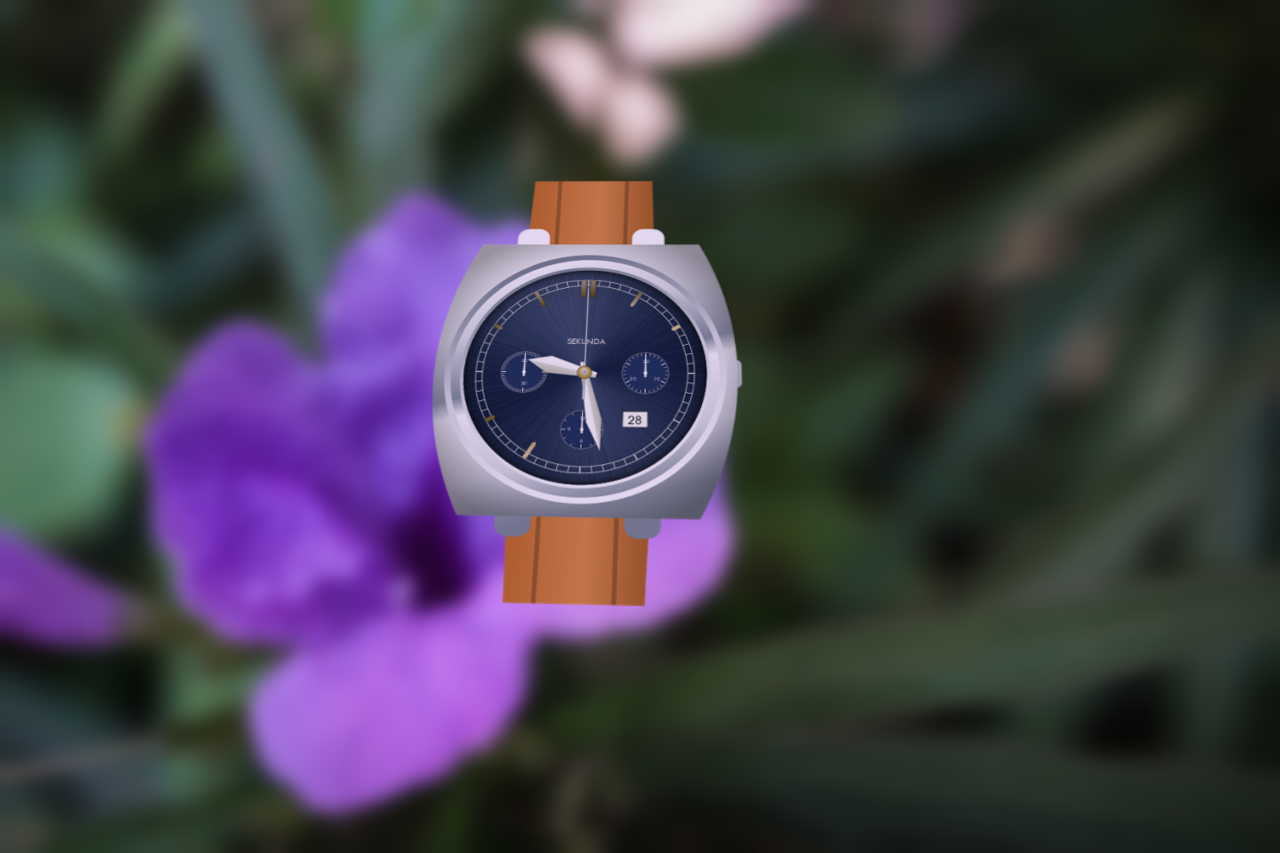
9h28
